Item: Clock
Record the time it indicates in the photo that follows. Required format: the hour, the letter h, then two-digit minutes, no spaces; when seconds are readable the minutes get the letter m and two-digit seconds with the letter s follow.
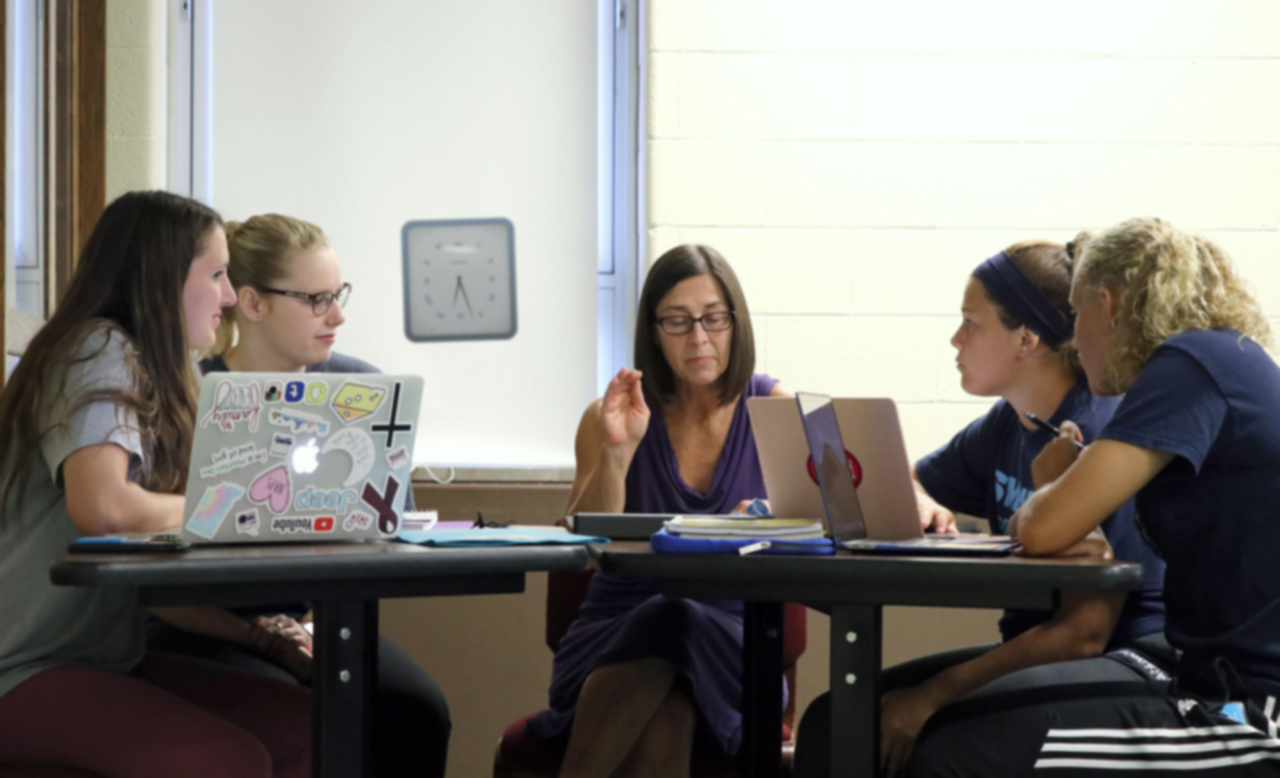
6h27
